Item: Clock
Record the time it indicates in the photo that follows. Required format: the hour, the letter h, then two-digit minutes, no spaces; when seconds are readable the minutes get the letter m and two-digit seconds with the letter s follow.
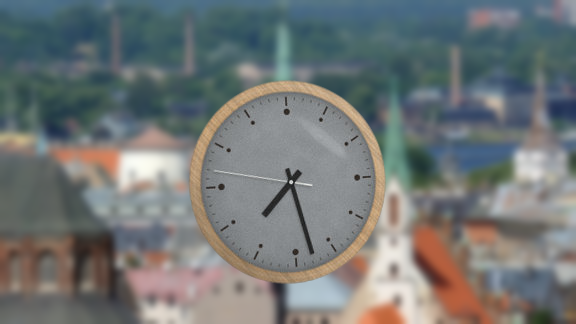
7h27m47s
